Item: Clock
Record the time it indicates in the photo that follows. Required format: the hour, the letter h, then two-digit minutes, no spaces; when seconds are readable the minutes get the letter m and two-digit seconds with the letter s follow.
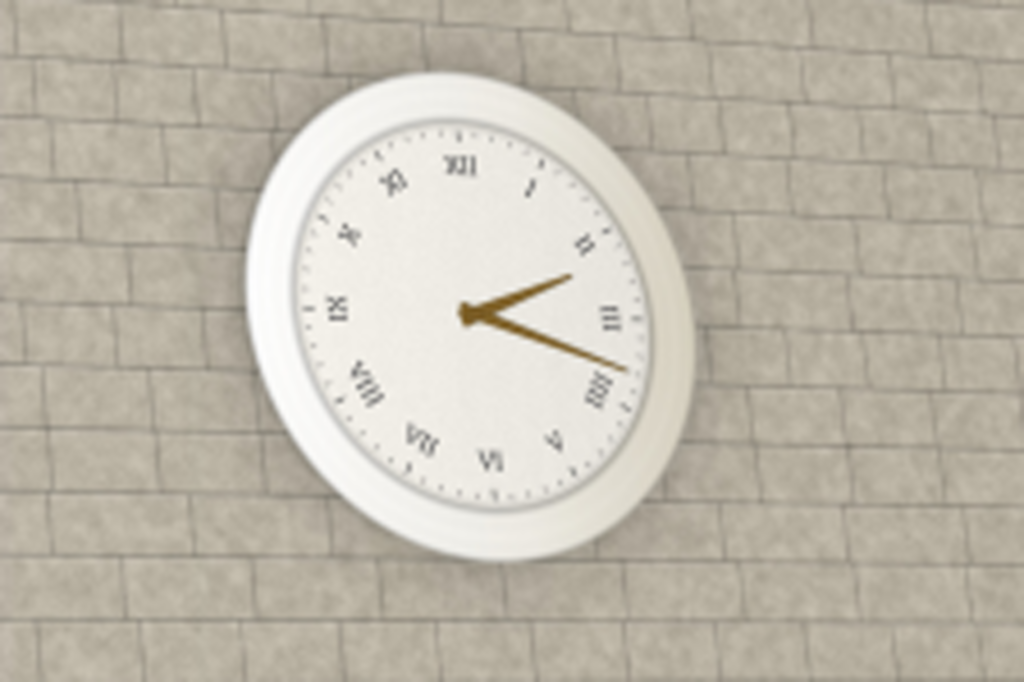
2h18
